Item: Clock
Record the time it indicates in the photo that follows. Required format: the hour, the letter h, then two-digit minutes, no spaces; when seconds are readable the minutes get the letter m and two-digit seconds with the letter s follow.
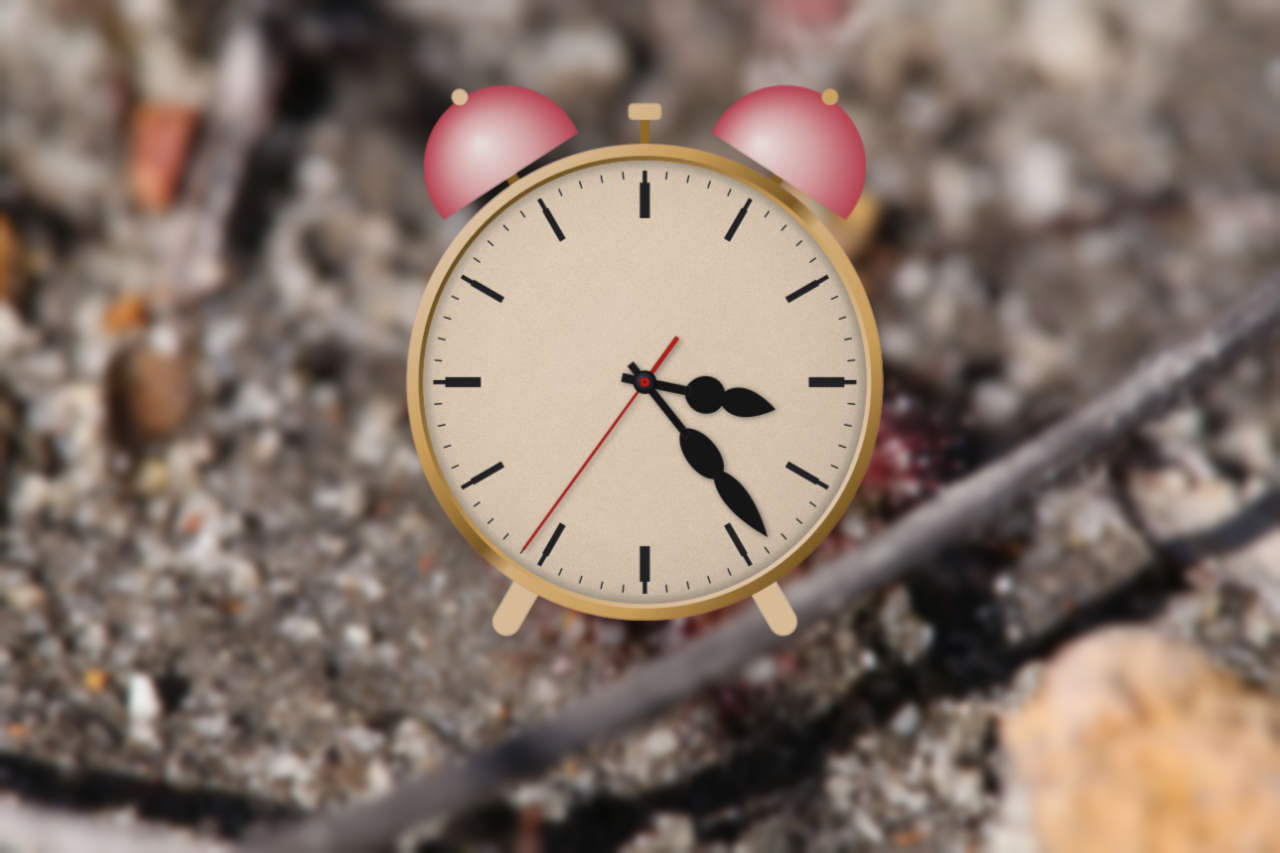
3h23m36s
